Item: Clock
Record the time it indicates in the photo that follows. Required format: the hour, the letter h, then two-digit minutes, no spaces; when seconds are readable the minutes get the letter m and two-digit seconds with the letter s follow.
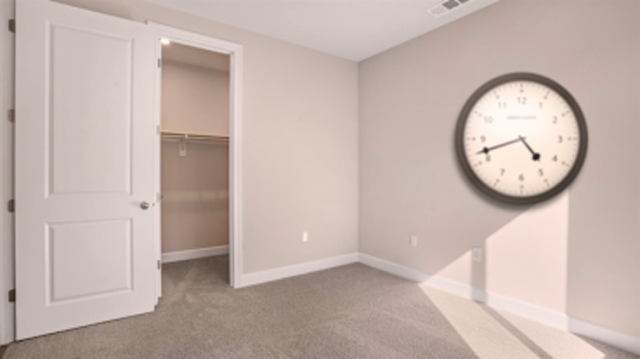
4h42
